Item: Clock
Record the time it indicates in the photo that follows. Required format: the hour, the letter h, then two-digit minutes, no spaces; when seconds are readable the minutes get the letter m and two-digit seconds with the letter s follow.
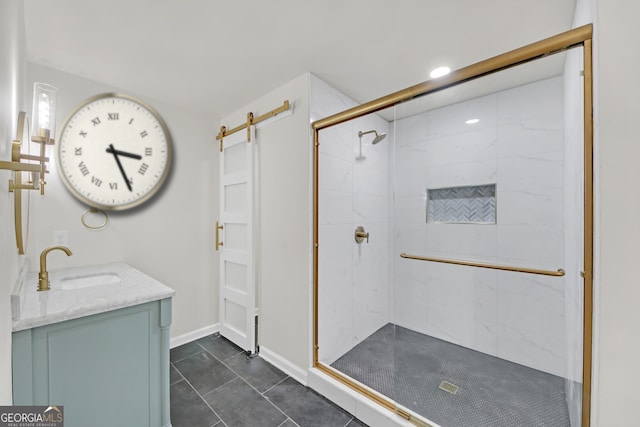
3h26
